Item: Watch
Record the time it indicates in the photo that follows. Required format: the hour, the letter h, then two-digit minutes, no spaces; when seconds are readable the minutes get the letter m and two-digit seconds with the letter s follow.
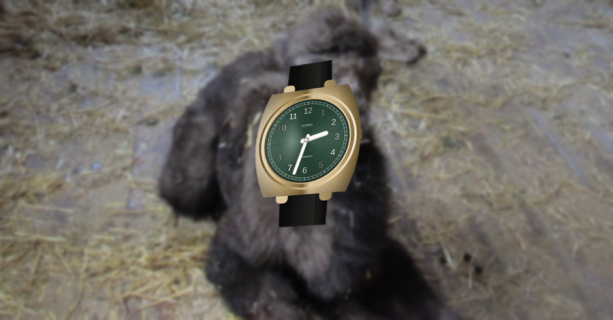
2h33
